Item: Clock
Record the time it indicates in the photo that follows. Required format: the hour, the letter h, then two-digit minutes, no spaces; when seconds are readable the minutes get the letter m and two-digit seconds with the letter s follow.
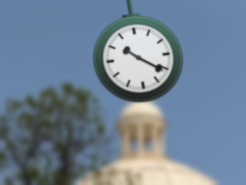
10h21
